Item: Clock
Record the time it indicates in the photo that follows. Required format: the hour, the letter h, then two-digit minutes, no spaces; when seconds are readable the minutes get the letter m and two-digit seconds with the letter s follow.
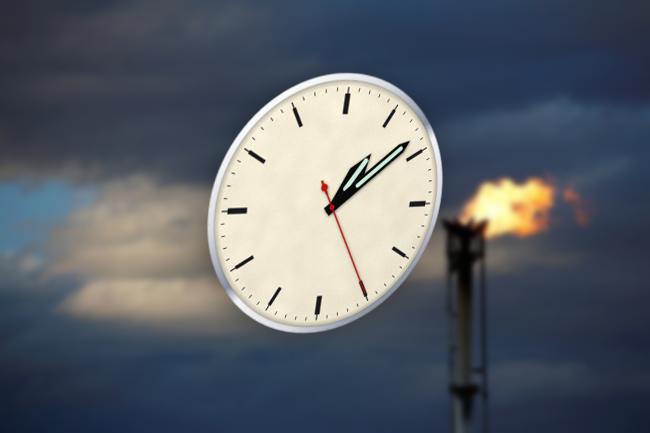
1h08m25s
